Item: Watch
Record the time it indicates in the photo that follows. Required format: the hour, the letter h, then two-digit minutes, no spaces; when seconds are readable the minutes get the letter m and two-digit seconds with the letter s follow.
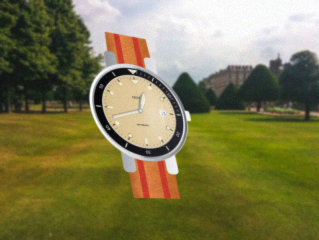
12h42
